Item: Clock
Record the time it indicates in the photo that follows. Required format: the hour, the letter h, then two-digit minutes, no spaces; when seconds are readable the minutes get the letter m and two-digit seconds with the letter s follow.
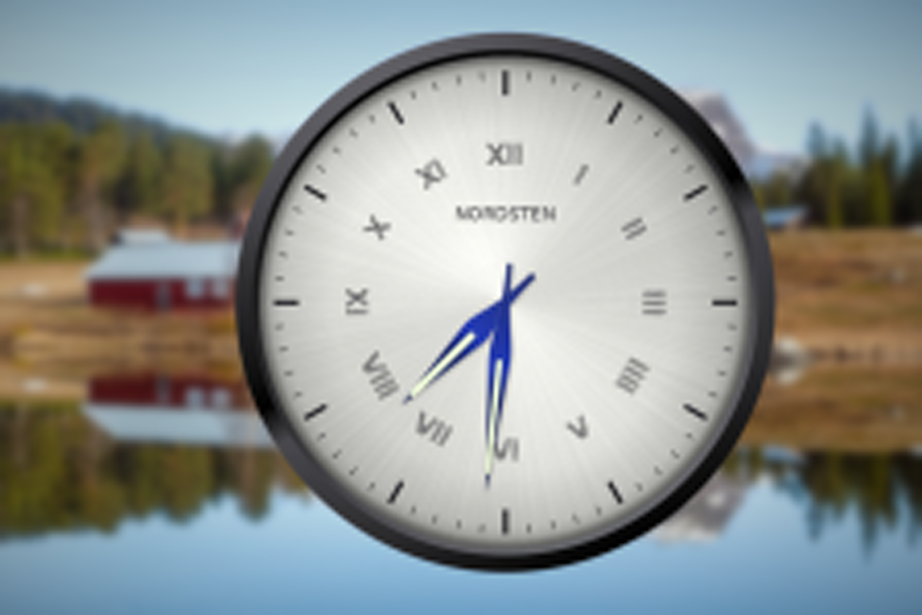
7h31
